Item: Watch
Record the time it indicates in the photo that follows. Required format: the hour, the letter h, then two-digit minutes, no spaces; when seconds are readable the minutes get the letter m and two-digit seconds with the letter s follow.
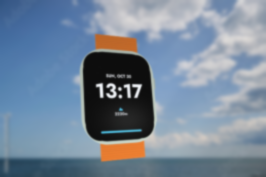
13h17
